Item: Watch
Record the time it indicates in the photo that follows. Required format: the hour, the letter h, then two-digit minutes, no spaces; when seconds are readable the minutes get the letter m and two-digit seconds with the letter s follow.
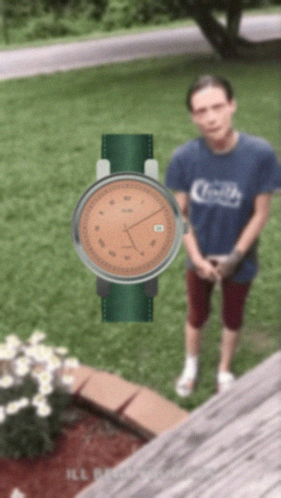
5h10
